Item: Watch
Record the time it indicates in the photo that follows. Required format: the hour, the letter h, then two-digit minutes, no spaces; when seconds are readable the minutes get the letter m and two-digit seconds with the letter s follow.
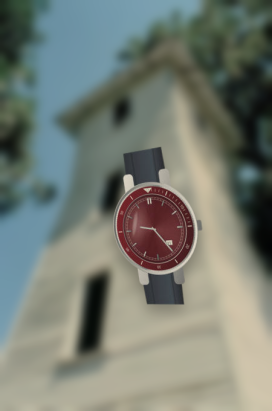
9h24
